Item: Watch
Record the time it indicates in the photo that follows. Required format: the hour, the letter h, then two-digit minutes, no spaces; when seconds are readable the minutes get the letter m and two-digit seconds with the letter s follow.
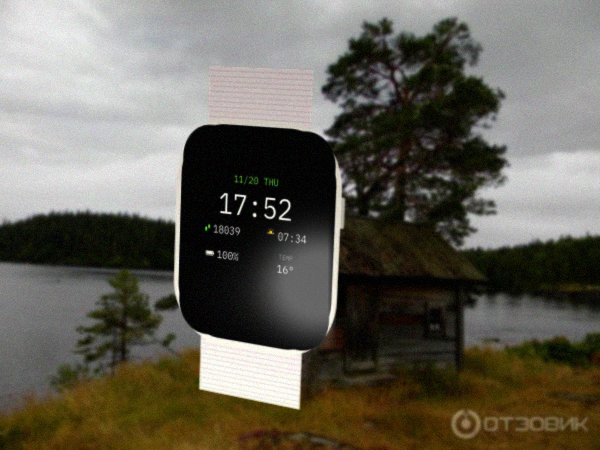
17h52
